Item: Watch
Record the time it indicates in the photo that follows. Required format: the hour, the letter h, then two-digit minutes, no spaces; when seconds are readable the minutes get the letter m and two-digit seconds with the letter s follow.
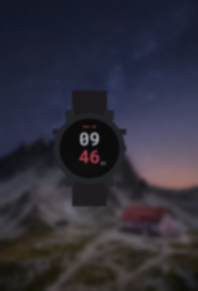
9h46
